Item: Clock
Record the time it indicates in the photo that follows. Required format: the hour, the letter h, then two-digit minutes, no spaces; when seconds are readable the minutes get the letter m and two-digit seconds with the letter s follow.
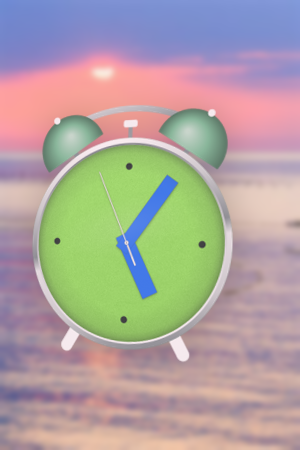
5h05m56s
